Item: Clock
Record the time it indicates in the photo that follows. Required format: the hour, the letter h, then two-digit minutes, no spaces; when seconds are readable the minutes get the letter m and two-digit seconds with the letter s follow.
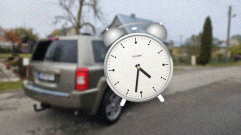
4h32
